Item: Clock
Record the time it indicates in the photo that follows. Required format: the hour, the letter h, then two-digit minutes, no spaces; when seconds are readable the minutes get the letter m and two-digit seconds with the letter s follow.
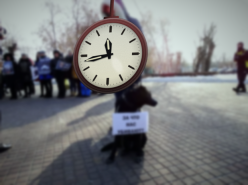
11h43
